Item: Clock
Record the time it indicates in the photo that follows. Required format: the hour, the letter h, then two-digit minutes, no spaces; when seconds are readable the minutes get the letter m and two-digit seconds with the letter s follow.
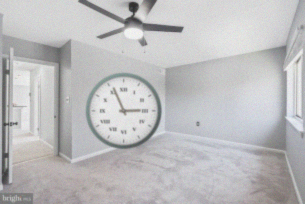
2h56
